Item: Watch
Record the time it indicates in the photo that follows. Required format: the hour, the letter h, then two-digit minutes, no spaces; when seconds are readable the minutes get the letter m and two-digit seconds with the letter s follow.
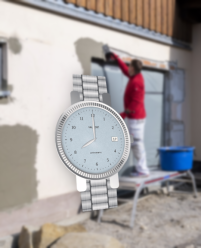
8h00
